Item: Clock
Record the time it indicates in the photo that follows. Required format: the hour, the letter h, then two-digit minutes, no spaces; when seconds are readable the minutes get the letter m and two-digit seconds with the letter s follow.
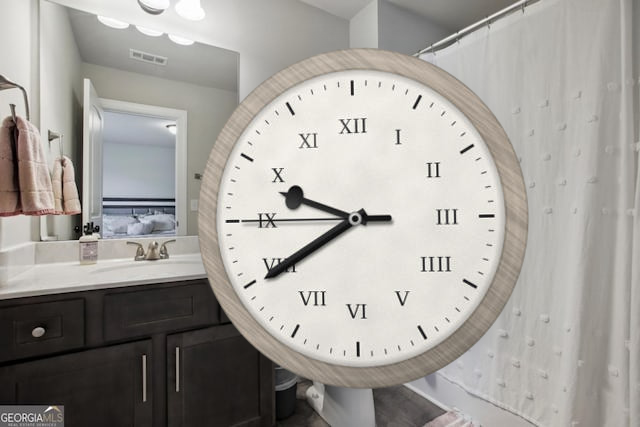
9h39m45s
